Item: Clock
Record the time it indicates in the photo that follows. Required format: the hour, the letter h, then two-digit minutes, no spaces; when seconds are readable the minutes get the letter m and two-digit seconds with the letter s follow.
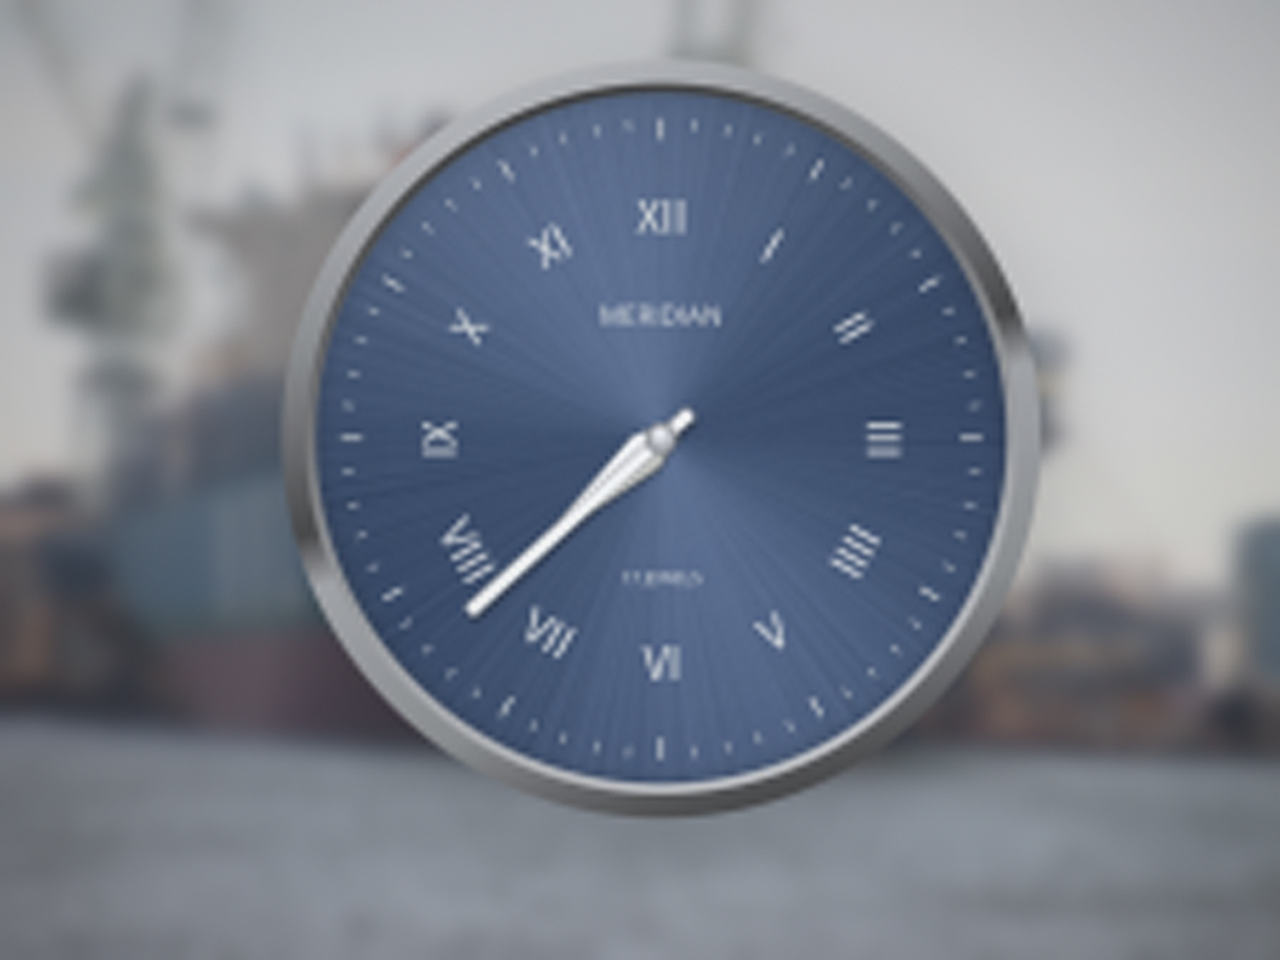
7h38
